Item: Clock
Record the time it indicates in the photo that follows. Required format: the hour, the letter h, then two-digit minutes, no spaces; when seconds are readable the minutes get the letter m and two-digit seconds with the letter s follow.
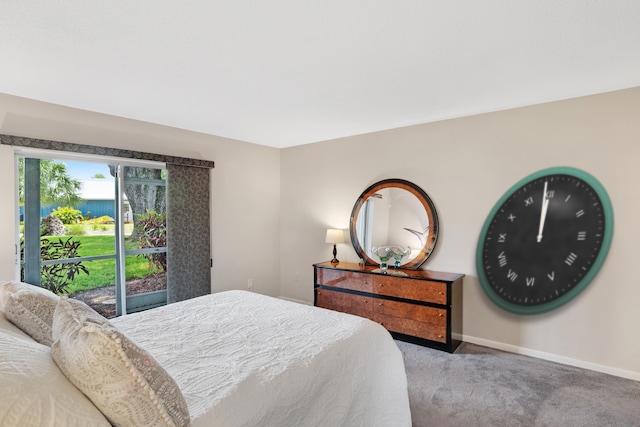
11h59
